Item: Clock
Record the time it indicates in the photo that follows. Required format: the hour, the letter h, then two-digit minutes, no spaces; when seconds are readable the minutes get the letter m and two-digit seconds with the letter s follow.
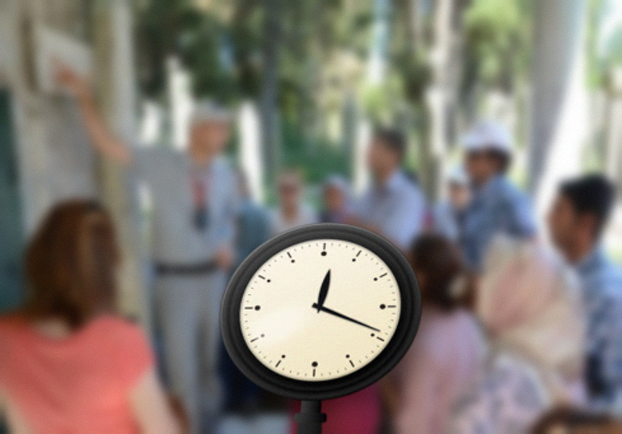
12h19
